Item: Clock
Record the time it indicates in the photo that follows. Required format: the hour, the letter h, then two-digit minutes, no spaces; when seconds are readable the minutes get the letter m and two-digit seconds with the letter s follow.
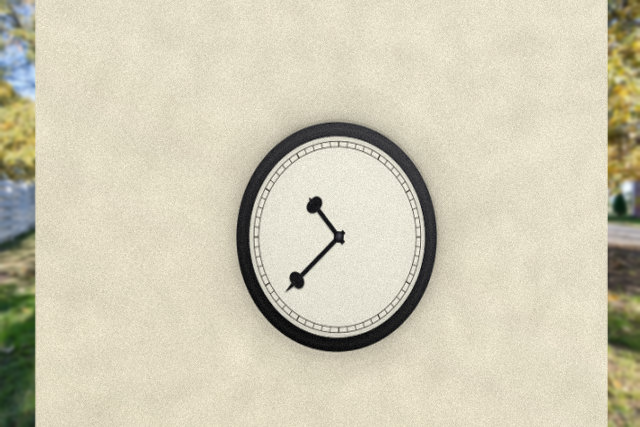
10h38
